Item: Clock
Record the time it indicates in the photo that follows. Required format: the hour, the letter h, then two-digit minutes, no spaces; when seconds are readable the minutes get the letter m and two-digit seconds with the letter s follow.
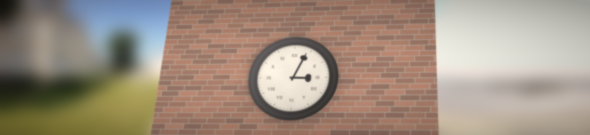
3h04
